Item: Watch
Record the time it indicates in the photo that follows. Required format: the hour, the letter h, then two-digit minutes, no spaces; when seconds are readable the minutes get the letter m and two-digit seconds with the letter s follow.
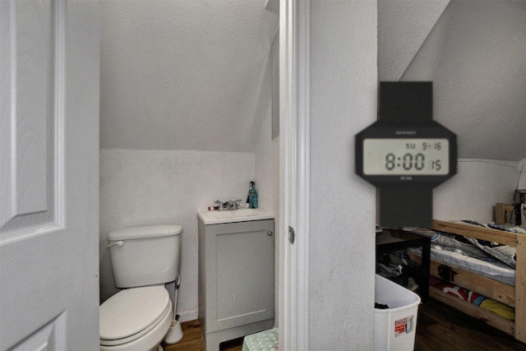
8h00m15s
